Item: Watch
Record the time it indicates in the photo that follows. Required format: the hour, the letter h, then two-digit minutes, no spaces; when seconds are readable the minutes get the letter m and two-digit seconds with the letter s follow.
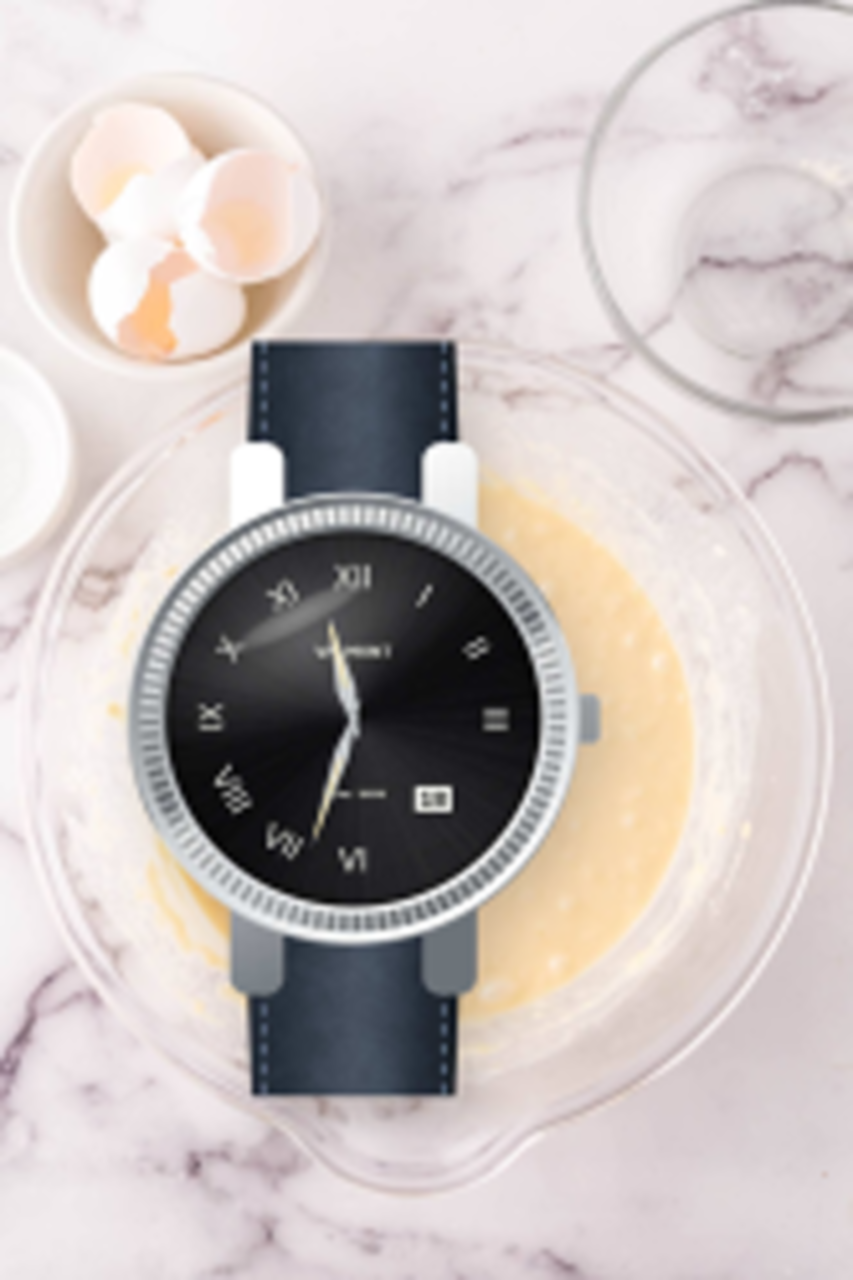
11h33
